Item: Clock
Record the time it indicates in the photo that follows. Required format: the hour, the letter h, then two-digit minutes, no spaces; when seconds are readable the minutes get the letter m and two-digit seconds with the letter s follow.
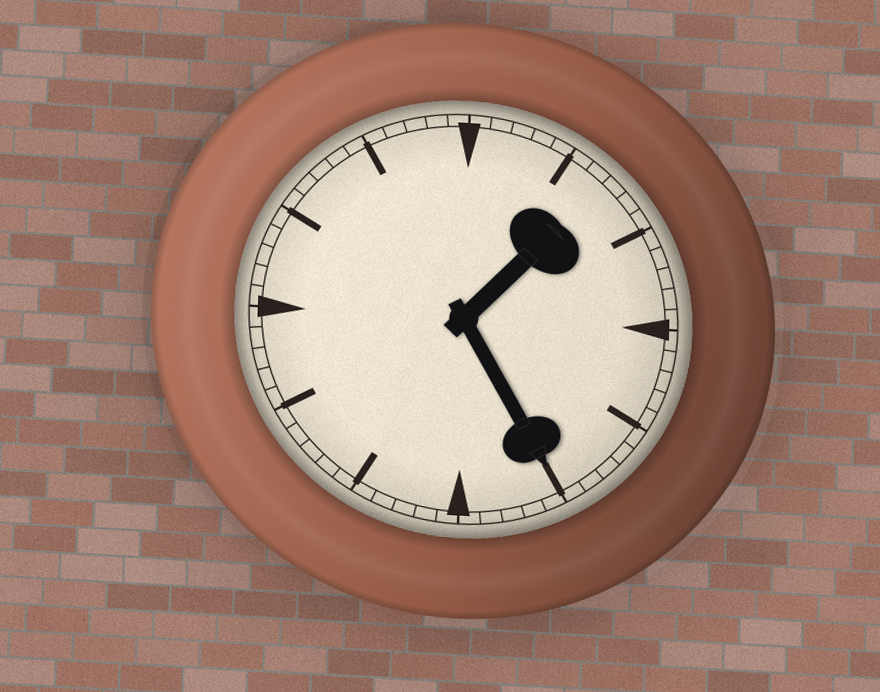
1h25
